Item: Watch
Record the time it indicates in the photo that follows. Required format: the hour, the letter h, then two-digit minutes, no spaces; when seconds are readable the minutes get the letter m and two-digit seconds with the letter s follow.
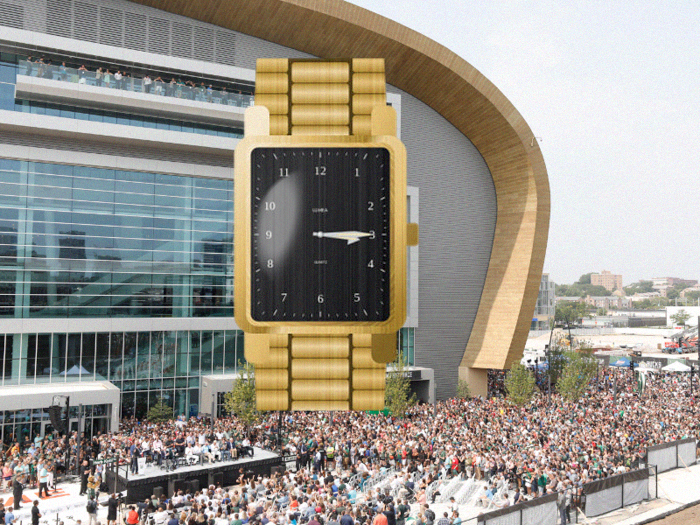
3h15
